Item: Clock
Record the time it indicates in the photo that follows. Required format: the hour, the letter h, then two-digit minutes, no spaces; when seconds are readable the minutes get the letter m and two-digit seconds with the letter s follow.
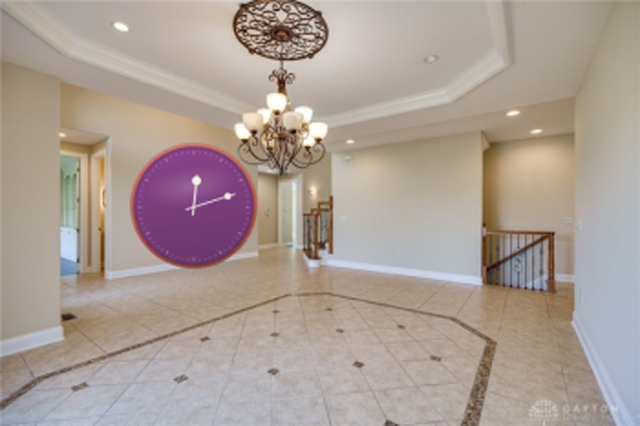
12h12
